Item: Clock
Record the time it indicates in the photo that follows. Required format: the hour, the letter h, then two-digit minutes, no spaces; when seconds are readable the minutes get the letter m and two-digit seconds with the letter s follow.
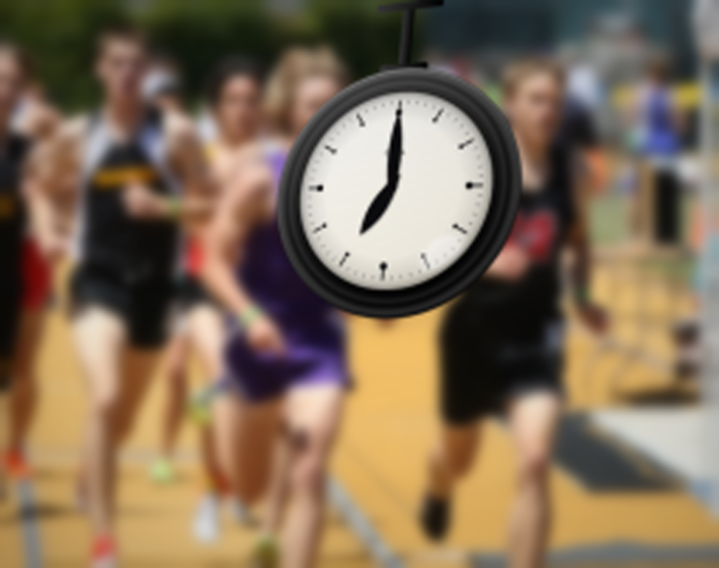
7h00
